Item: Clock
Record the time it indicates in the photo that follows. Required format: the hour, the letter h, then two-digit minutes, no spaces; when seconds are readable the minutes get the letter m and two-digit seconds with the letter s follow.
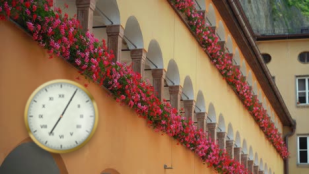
7h05
